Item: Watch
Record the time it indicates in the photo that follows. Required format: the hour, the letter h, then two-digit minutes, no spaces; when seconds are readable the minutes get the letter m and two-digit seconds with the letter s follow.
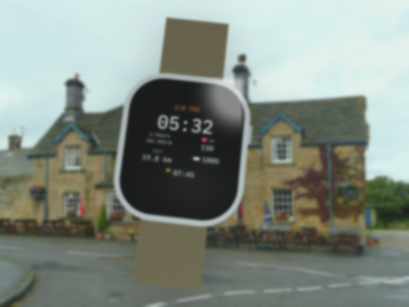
5h32
